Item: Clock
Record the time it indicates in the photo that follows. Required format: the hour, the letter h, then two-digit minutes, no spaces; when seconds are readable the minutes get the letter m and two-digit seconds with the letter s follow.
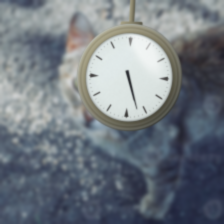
5h27
